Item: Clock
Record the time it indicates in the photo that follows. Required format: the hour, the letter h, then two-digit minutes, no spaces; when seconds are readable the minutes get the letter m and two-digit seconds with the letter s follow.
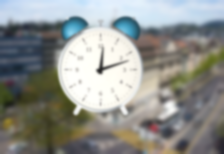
12h12
